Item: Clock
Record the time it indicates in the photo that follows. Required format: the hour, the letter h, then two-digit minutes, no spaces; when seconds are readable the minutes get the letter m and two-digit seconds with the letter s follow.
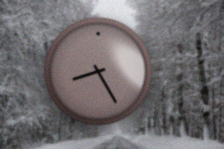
8h25
